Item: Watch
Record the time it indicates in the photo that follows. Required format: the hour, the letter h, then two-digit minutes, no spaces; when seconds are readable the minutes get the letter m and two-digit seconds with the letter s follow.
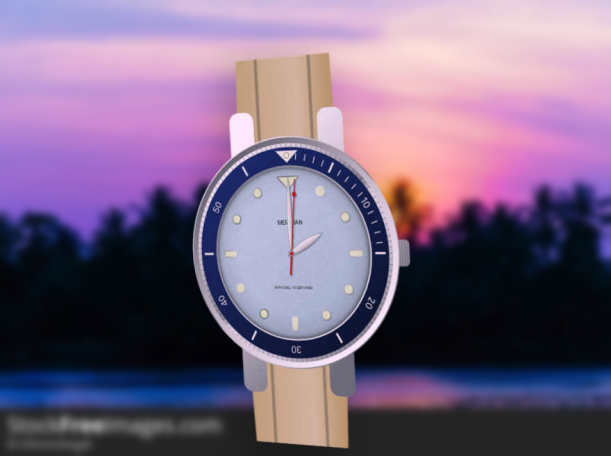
2h00m01s
